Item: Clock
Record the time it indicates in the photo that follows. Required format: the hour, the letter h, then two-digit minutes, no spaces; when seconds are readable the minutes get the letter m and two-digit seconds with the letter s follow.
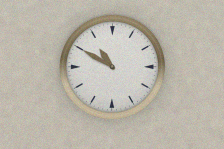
10h50
